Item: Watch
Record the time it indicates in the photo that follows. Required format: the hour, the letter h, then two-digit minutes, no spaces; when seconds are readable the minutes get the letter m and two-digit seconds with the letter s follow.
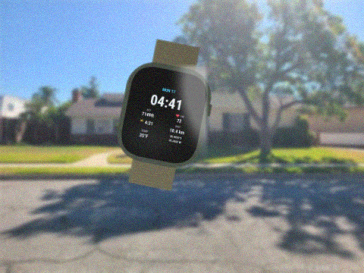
4h41
